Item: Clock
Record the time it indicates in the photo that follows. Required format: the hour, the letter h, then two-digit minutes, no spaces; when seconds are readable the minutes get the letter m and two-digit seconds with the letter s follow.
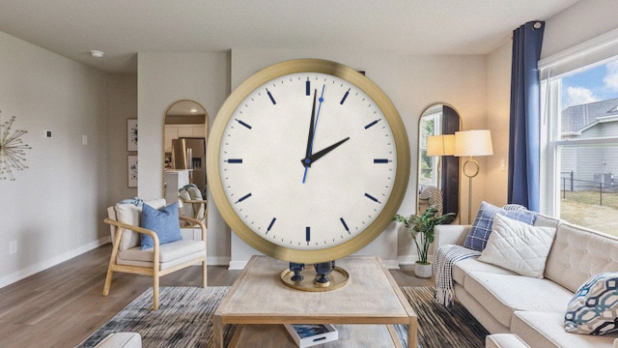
2h01m02s
